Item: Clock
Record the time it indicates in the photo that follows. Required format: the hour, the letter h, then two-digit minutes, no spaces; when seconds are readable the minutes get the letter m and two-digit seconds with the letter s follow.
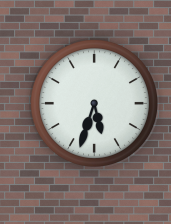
5h33
